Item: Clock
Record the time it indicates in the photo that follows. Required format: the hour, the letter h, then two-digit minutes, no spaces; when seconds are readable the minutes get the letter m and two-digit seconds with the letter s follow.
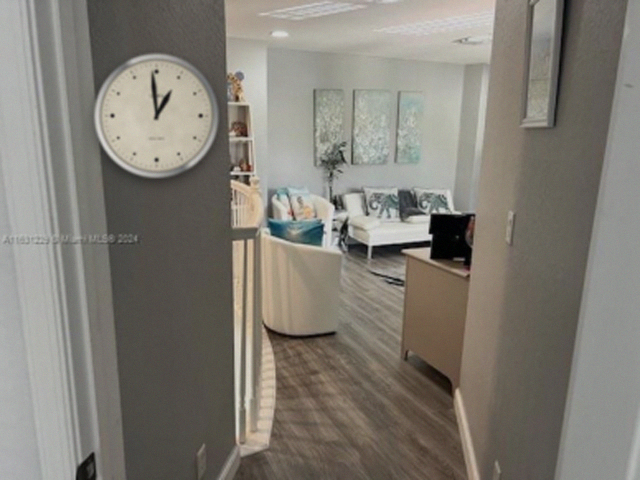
12h59
